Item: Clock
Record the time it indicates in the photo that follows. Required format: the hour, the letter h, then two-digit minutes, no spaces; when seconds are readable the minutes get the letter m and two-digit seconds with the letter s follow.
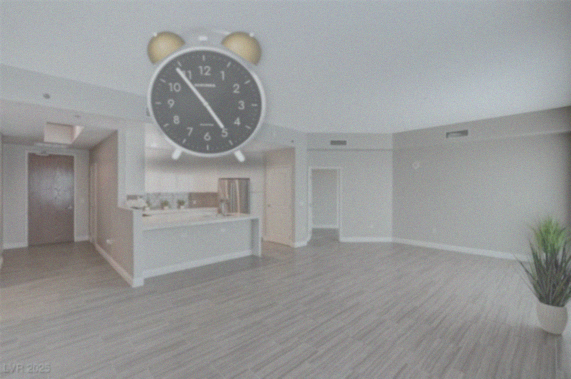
4h54
